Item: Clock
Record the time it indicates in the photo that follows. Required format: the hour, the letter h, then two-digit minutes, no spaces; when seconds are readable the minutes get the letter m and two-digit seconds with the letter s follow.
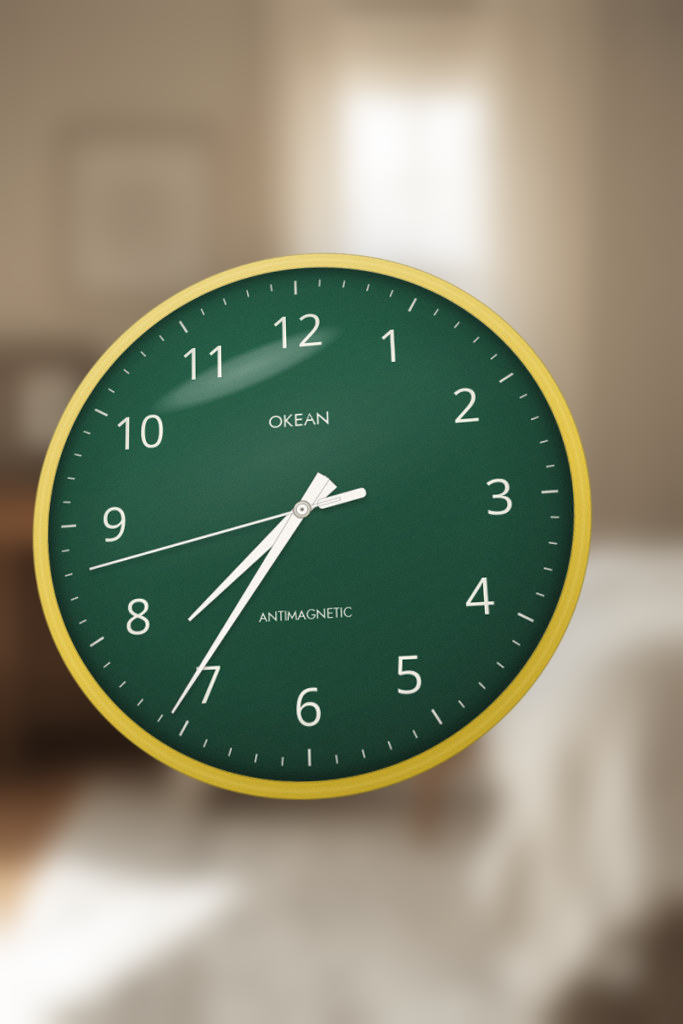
7h35m43s
